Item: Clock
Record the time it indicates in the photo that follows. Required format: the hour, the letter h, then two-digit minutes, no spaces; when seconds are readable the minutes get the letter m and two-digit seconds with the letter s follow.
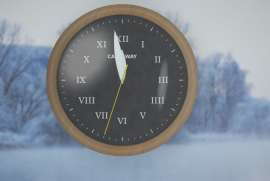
11h58m33s
